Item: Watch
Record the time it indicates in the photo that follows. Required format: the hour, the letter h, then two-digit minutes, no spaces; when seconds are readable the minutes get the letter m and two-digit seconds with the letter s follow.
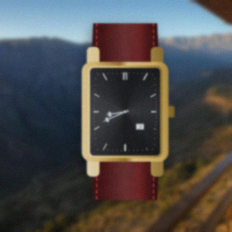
8h41
